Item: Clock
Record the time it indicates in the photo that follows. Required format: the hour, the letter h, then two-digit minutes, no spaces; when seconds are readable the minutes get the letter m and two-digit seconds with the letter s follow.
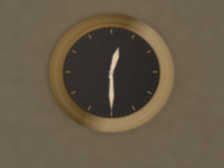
12h30
